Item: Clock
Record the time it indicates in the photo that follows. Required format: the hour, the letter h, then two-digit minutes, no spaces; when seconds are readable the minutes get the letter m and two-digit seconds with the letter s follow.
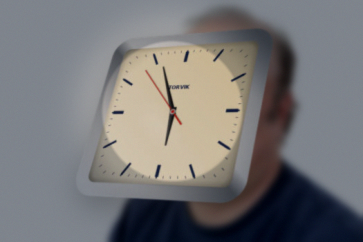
5h55m53s
